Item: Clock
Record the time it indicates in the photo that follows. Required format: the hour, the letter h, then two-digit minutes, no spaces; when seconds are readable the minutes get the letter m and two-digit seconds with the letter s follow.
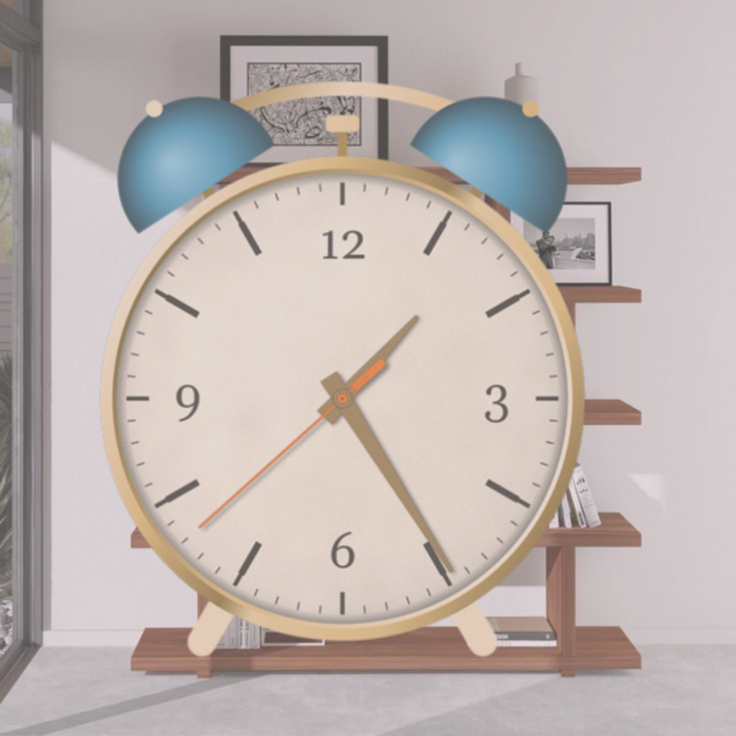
1h24m38s
